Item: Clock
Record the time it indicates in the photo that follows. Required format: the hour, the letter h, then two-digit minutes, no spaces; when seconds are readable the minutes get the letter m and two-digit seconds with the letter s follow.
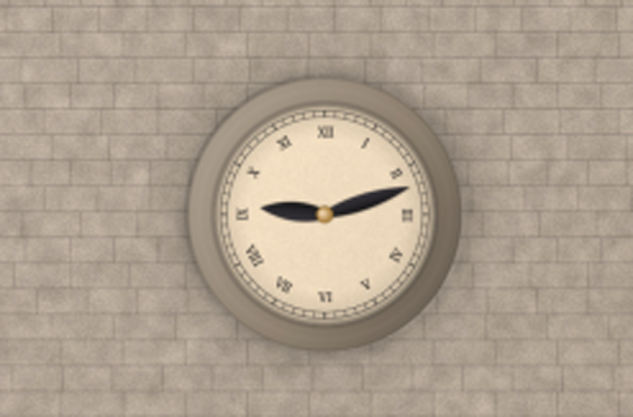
9h12
